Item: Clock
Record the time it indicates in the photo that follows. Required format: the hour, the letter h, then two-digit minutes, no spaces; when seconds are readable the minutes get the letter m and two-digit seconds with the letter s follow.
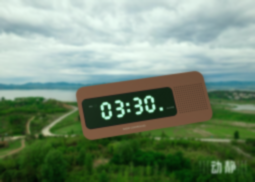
3h30
